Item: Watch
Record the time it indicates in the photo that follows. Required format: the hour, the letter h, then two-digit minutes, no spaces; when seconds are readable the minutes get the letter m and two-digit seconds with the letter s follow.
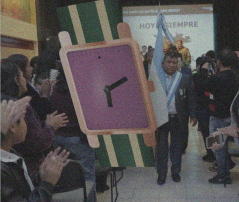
6h11
